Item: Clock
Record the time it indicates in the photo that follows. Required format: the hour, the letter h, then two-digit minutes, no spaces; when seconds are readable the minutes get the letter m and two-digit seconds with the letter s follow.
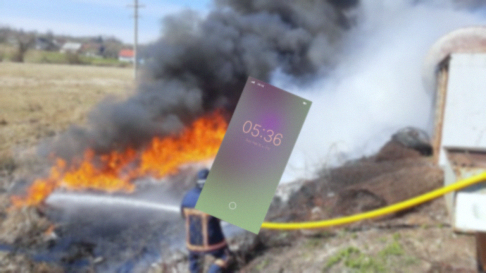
5h36
